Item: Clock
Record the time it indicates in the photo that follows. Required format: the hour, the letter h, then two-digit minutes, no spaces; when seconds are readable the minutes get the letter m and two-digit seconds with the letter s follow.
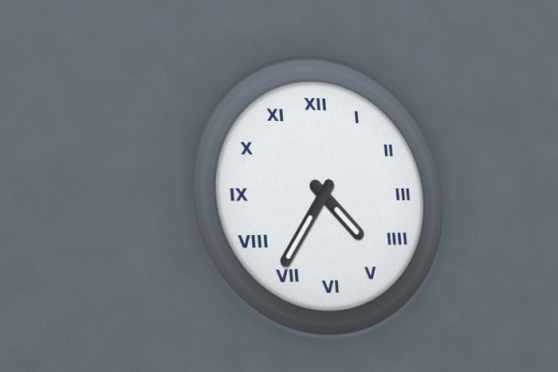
4h36
